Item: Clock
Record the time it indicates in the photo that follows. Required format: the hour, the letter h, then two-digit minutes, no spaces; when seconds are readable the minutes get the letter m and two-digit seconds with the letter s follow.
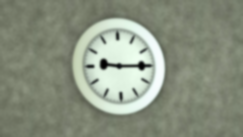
9h15
